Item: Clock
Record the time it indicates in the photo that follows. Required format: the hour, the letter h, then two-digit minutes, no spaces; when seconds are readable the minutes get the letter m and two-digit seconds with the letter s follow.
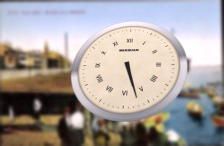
5h27
